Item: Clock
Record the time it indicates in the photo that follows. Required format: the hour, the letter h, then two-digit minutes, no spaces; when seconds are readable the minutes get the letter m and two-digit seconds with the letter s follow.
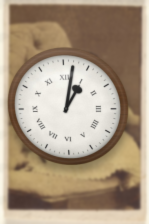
1h02
